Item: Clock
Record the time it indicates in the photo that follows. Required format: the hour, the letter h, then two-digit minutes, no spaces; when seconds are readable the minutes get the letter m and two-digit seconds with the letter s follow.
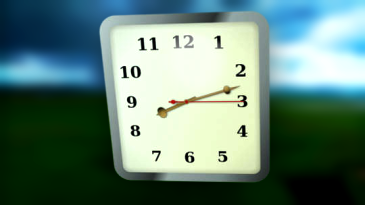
8h12m15s
